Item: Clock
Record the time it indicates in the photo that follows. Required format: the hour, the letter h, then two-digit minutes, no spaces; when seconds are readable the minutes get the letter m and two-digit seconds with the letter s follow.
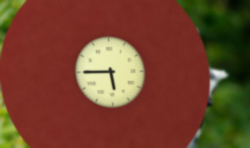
5h45
